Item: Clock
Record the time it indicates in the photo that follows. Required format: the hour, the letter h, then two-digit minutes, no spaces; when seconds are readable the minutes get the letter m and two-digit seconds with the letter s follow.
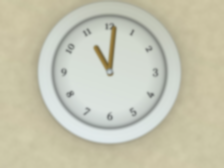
11h01
